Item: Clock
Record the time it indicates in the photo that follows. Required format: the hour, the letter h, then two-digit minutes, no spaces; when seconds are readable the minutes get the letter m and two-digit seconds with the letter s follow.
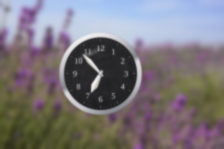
6h53
